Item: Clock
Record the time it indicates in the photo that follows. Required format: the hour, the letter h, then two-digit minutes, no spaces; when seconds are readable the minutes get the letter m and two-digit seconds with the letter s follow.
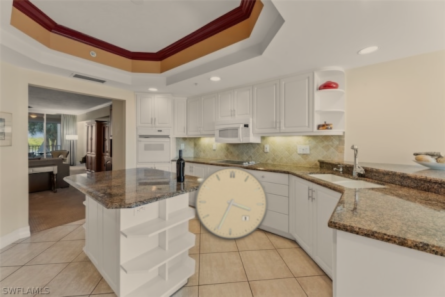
3h34
